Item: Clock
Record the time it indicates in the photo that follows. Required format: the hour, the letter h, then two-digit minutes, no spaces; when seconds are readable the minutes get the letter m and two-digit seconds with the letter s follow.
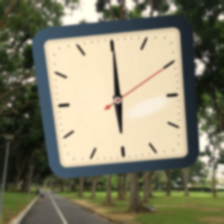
6h00m10s
